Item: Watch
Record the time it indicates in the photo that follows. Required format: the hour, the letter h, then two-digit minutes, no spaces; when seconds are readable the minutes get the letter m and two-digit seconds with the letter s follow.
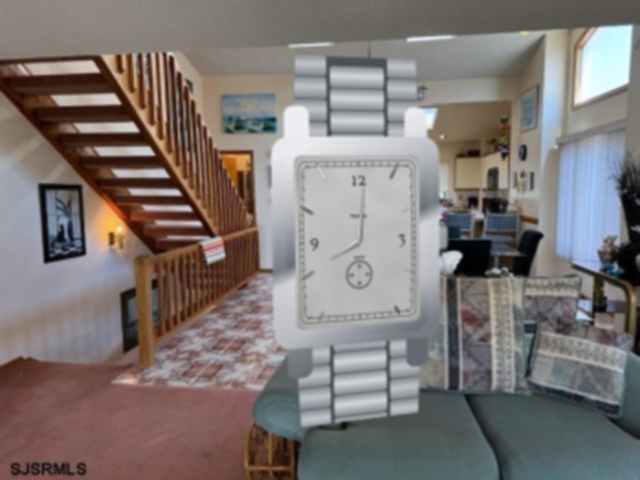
8h01
